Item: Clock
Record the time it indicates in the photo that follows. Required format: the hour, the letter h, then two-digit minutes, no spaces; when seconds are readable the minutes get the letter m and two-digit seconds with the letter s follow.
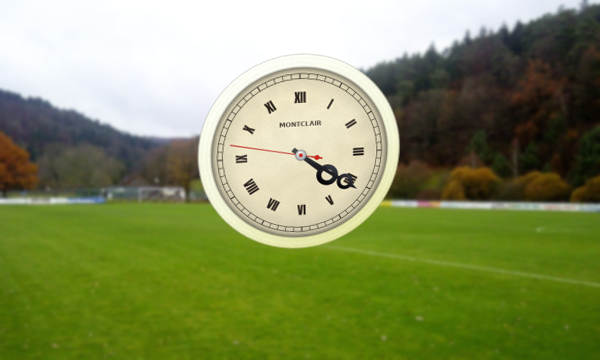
4h20m47s
